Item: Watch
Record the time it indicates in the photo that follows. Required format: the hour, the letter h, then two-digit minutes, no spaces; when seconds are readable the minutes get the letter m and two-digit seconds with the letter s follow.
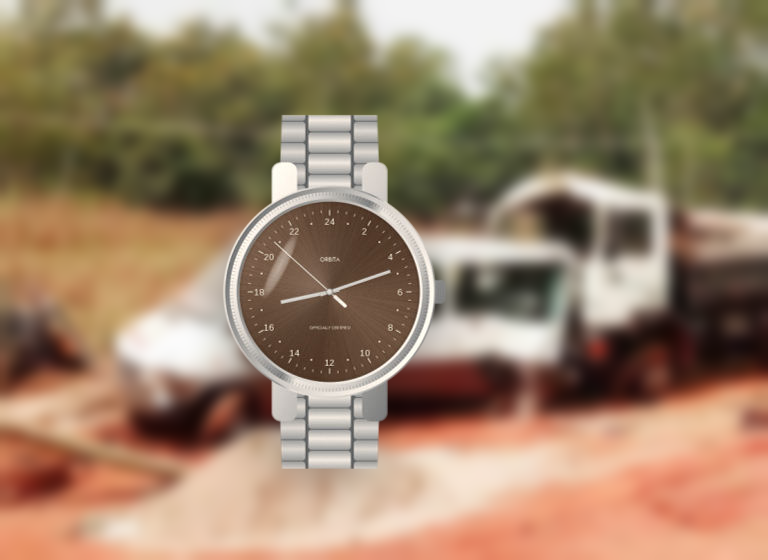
17h11m52s
